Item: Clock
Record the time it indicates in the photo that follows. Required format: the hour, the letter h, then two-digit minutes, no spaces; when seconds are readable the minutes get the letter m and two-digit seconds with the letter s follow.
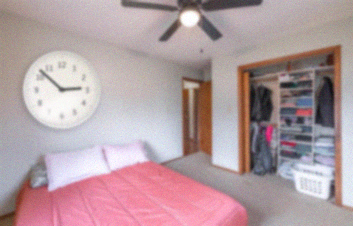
2h52
